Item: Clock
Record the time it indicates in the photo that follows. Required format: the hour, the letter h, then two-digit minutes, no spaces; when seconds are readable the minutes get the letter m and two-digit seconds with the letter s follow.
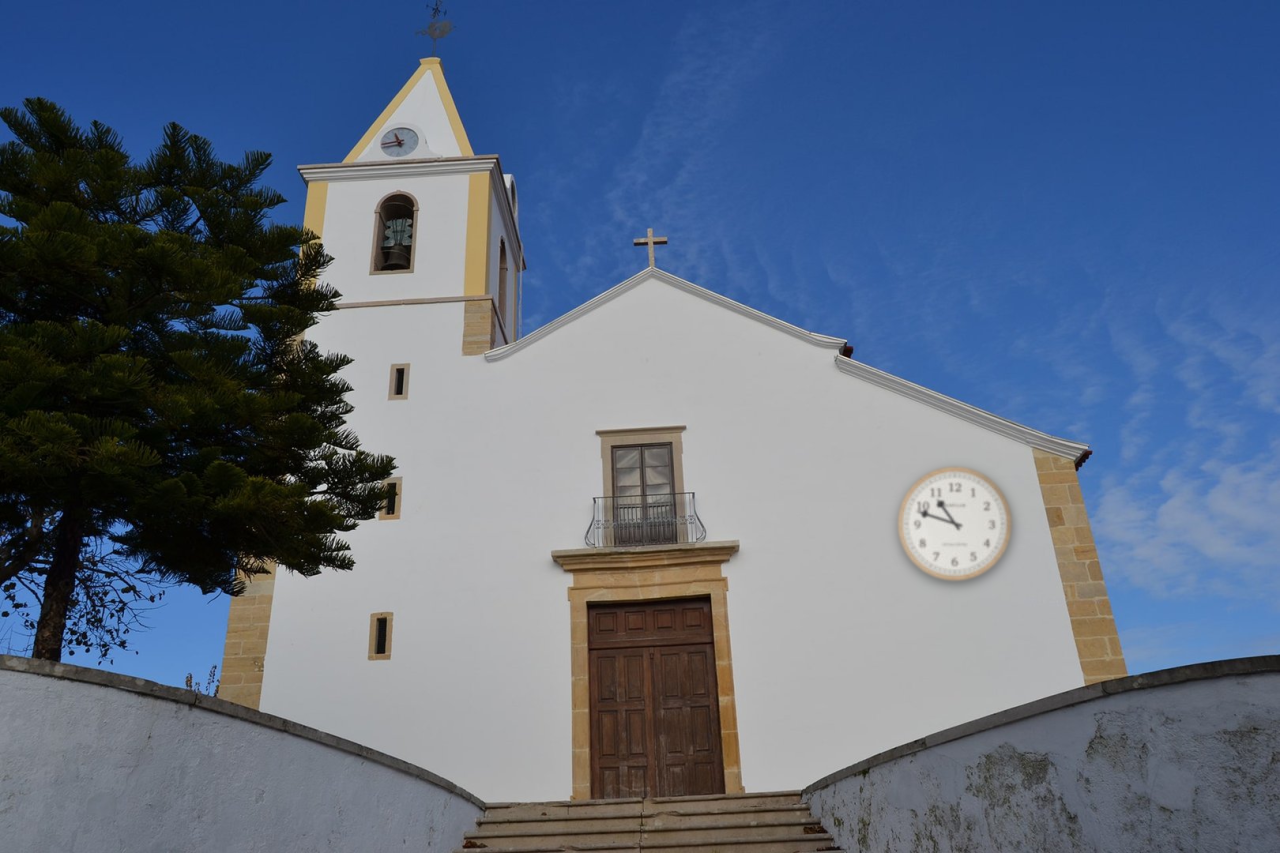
10h48
